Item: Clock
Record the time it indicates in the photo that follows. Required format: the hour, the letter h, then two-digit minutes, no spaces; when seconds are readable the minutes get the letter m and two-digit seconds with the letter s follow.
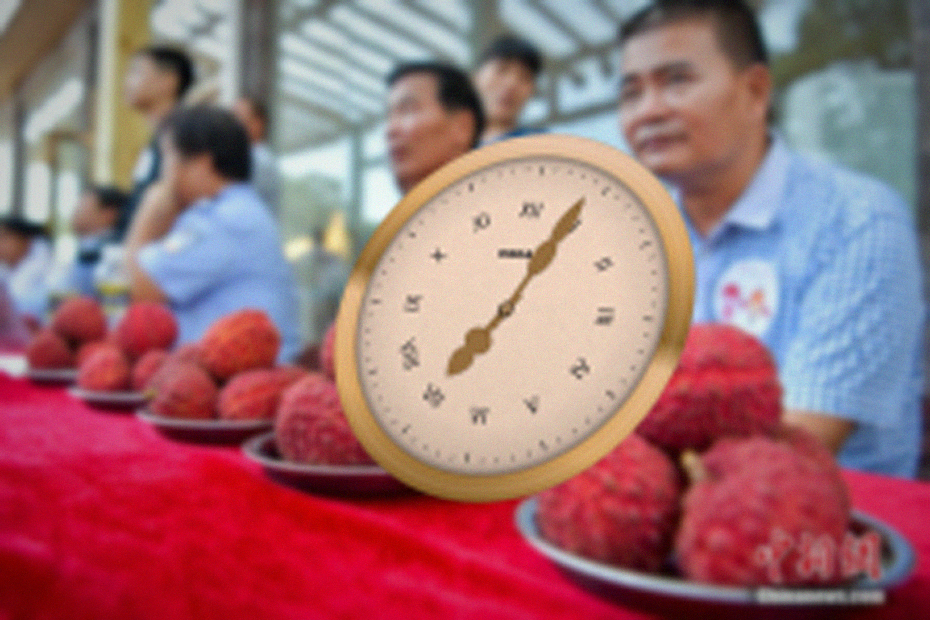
7h04
